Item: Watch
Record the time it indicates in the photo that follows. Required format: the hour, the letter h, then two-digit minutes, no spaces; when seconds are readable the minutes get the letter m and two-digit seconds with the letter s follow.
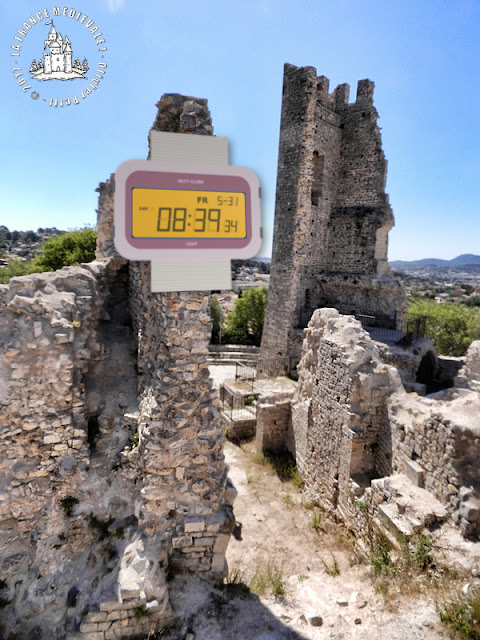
8h39m34s
